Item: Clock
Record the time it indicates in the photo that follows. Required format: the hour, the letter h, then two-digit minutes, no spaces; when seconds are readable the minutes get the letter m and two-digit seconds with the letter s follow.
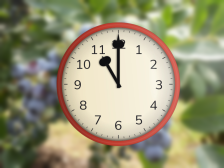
11h00
